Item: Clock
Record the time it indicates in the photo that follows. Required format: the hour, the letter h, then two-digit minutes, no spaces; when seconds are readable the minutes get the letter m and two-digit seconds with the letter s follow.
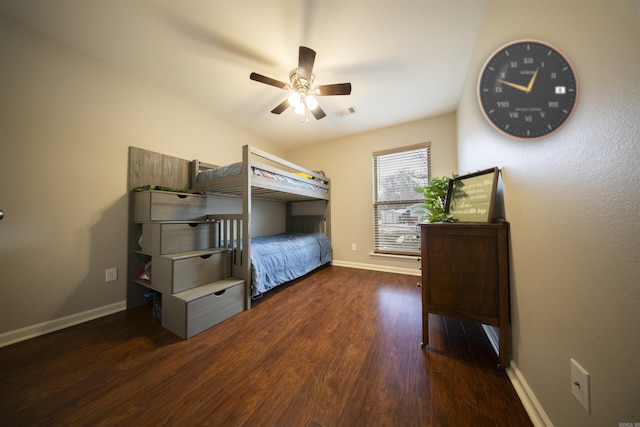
12h48
